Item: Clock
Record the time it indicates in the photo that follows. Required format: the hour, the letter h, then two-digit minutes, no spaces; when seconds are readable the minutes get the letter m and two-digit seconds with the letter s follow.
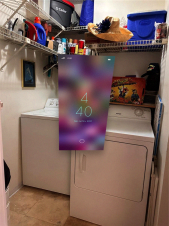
4h40
